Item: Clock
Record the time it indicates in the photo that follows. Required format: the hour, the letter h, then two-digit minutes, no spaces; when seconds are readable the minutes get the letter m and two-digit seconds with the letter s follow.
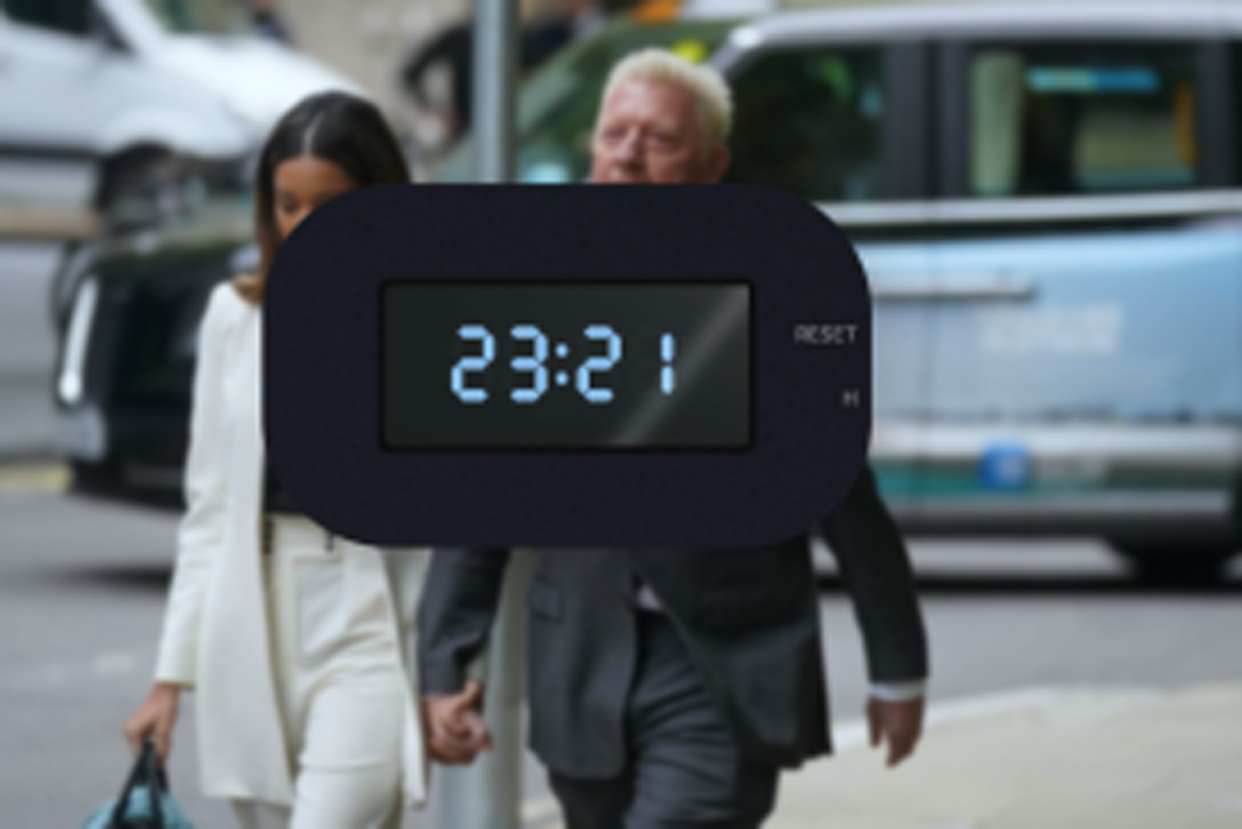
23h21
